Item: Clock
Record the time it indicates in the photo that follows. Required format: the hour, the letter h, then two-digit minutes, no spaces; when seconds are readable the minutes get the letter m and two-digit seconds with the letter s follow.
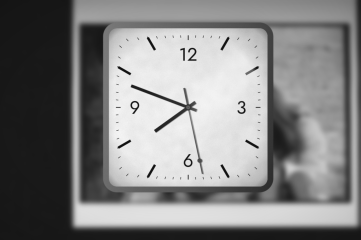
7h48m28s
